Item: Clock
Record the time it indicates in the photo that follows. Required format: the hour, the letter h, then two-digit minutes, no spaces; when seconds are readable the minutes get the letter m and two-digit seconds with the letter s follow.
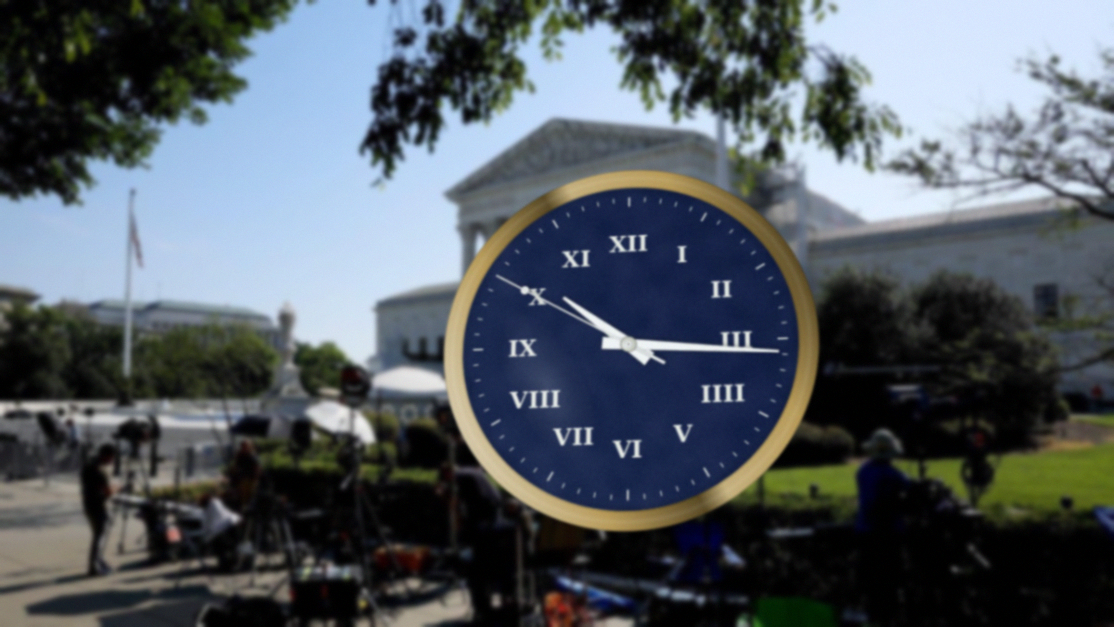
10h15m50s
